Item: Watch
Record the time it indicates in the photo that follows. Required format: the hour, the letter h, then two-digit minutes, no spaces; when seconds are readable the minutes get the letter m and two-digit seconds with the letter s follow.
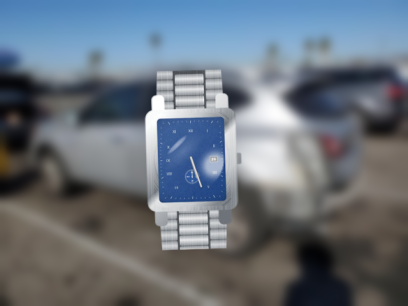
5h27
